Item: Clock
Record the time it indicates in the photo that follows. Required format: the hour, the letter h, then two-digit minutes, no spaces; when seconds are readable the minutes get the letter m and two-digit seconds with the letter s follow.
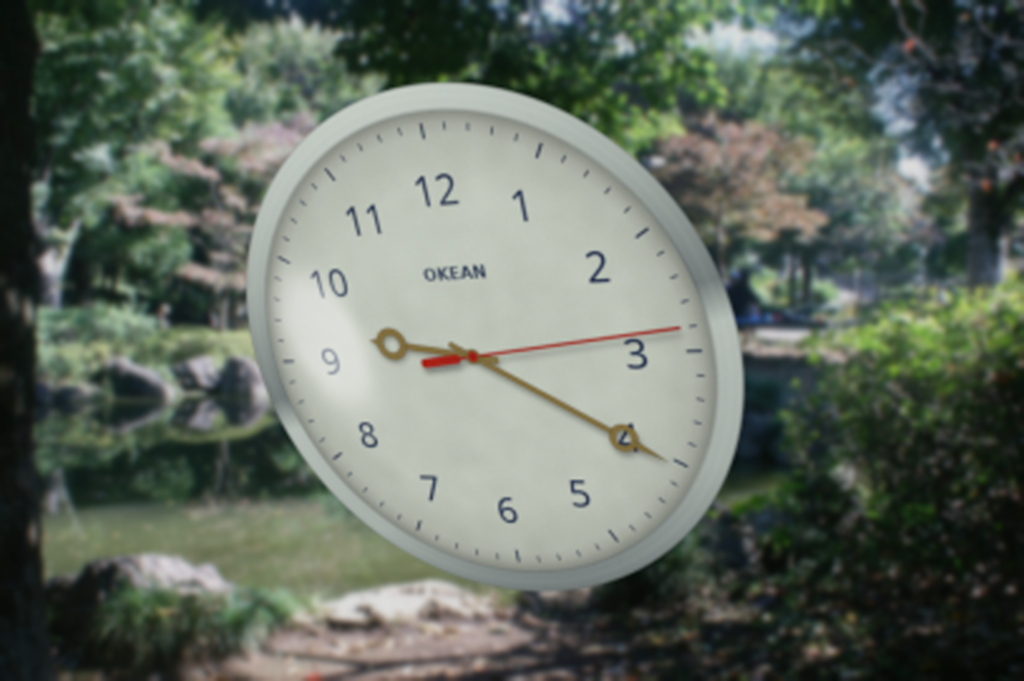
9h20m14s
